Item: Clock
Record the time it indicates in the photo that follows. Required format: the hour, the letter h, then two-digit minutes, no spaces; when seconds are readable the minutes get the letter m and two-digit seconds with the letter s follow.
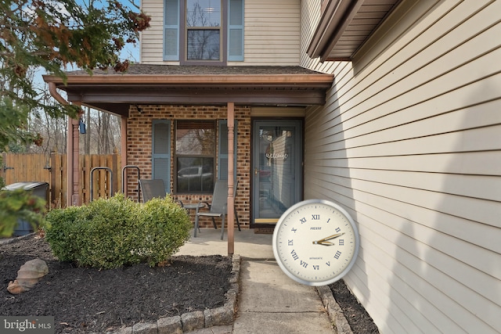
3h12
